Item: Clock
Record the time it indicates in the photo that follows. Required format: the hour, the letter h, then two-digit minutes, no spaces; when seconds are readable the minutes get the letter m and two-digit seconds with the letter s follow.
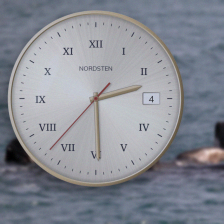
2h29m37s
